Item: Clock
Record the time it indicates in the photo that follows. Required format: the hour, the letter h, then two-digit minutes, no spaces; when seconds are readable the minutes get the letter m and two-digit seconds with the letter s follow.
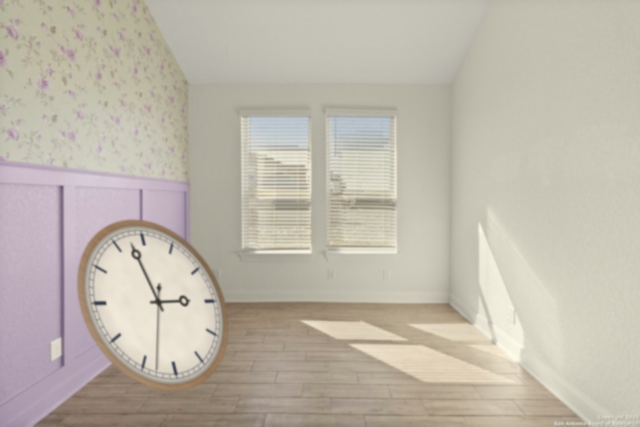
2h57m33s
